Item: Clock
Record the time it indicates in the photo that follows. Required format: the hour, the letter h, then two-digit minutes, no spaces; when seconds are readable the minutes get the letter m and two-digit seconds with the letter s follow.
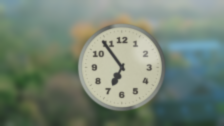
6h54
